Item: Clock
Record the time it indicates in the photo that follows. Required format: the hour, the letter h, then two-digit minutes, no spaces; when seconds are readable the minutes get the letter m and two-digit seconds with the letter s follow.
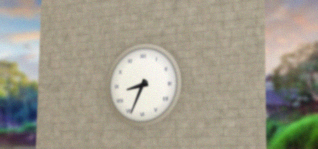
8h34
